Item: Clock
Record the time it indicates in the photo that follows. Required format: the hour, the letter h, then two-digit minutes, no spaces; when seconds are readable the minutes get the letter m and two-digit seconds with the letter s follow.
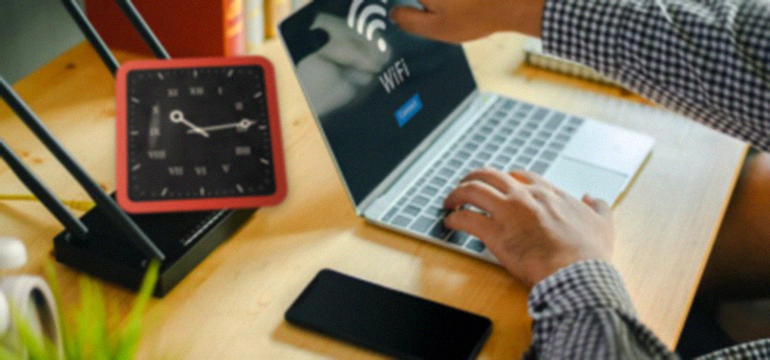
10h14
